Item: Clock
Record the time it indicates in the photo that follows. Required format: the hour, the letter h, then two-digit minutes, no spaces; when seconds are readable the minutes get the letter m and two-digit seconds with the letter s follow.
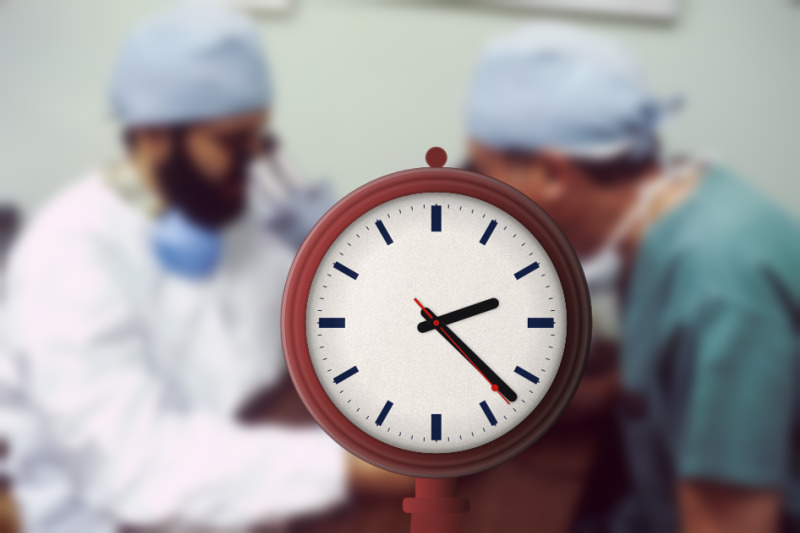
2h22m23s
